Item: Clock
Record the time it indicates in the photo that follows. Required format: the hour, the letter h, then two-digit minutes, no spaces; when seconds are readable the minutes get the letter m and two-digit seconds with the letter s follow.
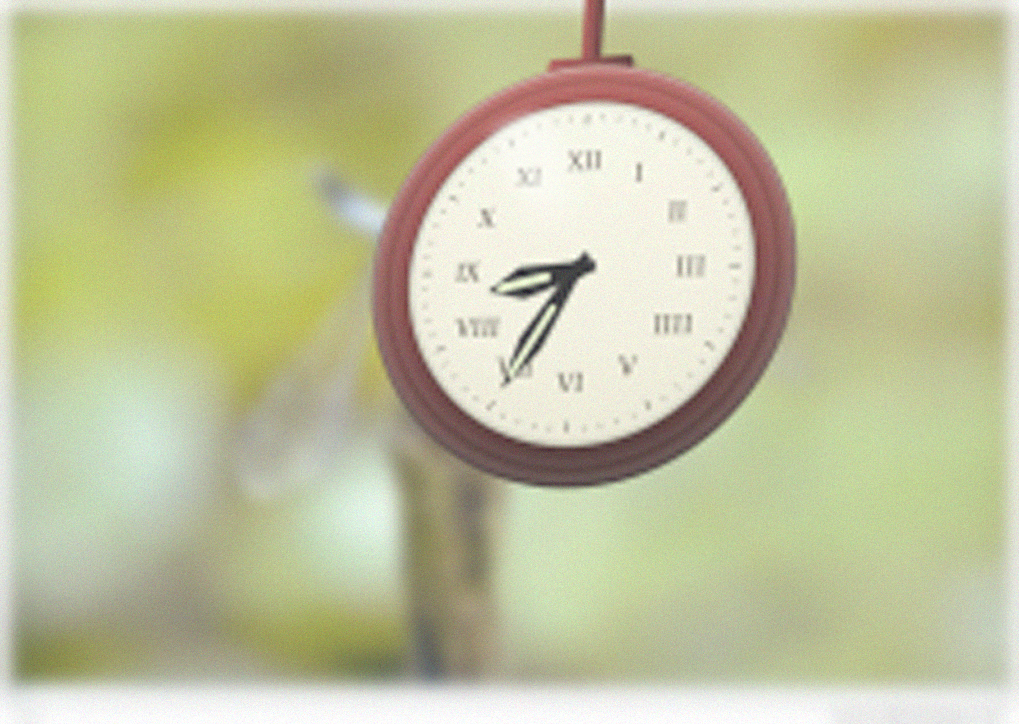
8h35
